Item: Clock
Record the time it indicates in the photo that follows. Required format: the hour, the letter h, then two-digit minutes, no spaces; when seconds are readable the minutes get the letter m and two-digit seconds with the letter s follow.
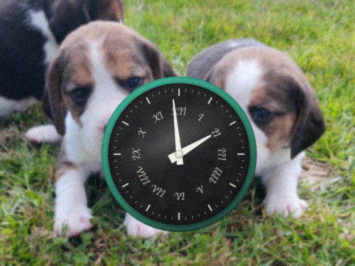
1h59
